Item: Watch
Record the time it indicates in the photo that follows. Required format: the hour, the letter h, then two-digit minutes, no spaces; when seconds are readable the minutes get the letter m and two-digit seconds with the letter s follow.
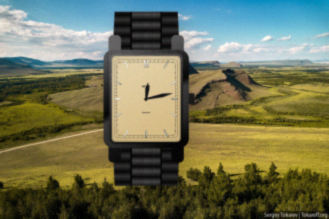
12h13
